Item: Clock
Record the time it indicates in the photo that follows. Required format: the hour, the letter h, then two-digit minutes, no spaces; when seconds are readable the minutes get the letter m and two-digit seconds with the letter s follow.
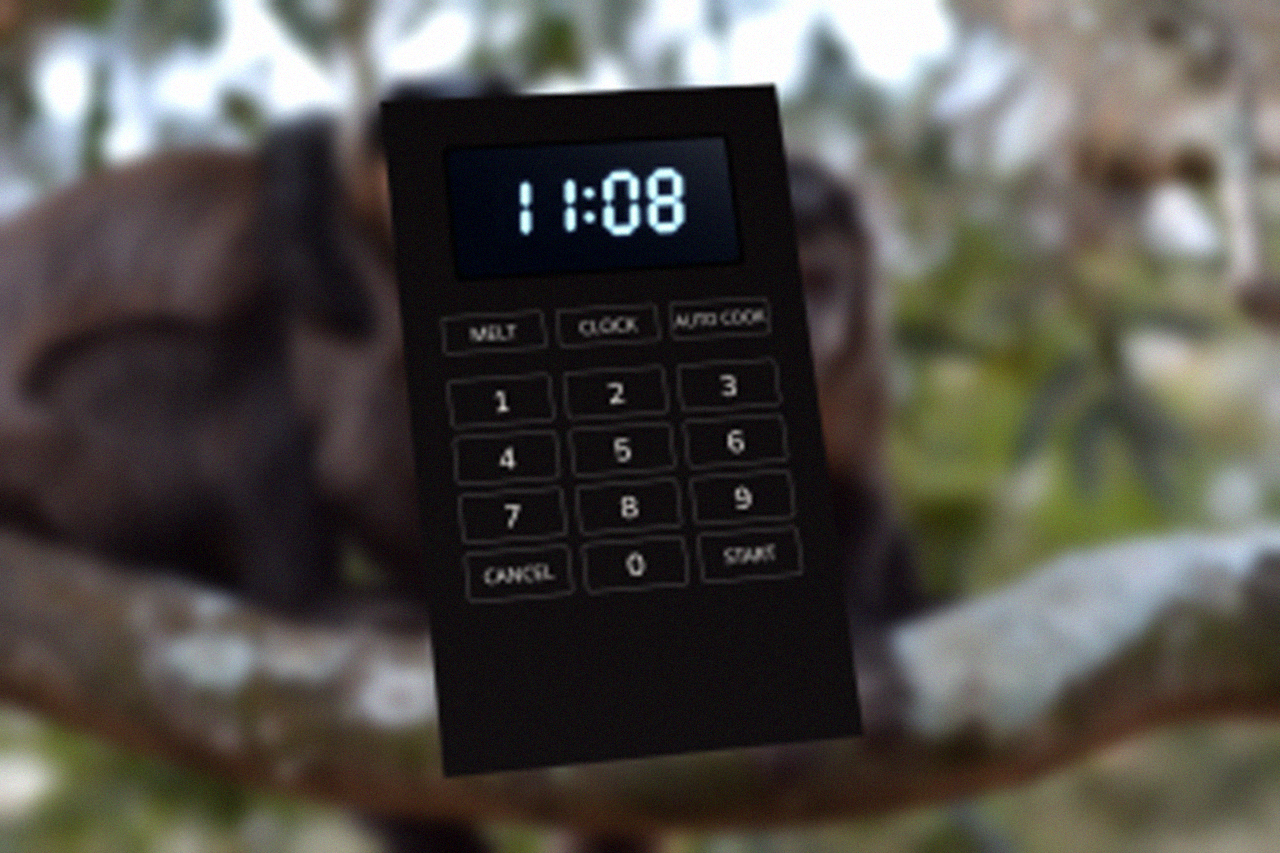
11h08
